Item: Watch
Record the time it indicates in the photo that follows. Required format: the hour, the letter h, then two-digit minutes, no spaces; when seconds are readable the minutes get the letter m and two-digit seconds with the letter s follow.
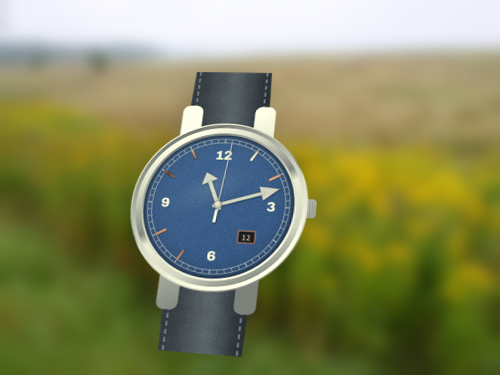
11h12m01s
